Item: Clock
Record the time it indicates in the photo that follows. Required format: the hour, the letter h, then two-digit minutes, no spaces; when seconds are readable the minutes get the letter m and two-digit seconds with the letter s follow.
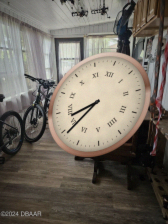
7h34
